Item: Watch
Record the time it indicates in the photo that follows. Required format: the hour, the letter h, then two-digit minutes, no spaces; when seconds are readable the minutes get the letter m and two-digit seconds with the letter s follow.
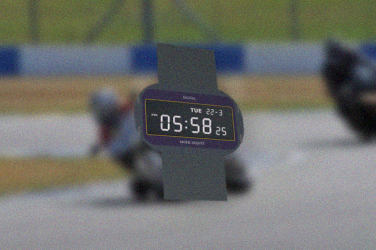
5h58m25s
